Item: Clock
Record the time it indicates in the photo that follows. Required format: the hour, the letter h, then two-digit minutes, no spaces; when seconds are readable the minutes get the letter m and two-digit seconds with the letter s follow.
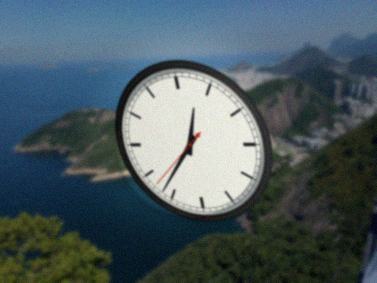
12h36m38s
